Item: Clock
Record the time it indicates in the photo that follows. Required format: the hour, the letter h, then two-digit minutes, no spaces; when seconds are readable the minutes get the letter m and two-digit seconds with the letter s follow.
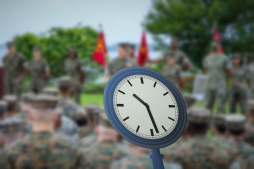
10h28
